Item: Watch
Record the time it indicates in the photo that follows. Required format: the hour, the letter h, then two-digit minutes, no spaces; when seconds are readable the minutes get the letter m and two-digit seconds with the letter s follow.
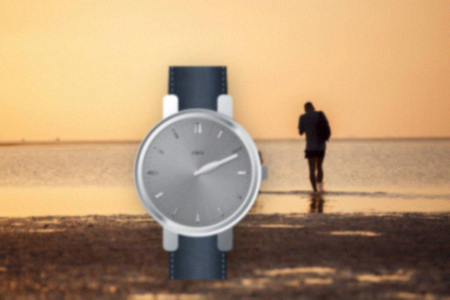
2h11
